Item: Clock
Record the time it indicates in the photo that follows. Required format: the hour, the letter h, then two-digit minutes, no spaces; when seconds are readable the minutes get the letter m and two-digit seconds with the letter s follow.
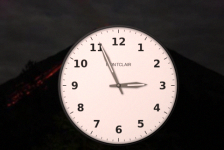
2h56
